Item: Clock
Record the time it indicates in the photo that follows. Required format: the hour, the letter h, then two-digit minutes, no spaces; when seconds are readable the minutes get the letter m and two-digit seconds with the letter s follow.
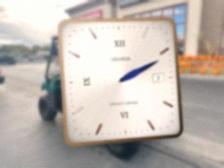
2h11
